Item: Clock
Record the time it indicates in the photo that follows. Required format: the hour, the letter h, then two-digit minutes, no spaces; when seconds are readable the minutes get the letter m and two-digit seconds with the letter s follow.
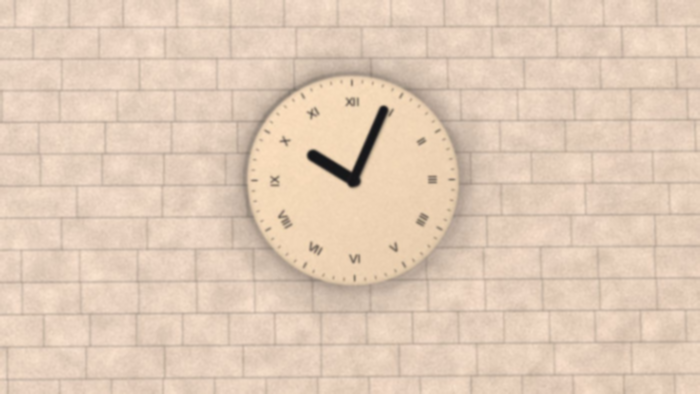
10h04
